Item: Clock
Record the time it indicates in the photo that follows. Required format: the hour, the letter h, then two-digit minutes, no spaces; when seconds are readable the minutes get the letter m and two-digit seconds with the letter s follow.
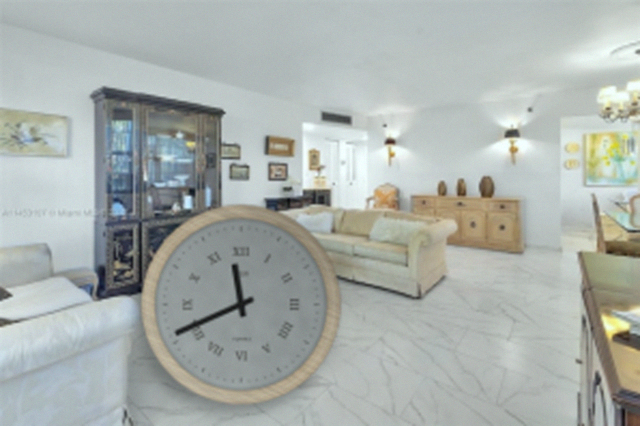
11h41
